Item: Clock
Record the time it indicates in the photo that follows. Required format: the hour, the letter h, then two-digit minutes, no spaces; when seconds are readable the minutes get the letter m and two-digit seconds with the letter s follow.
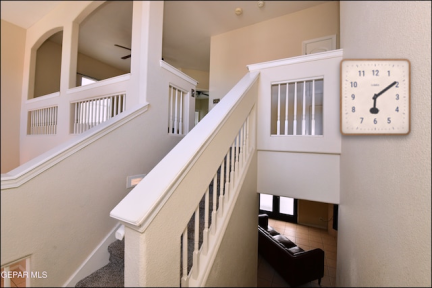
6h09
